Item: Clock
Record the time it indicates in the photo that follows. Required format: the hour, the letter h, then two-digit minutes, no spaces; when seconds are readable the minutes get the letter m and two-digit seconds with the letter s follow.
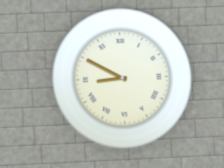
8h50
